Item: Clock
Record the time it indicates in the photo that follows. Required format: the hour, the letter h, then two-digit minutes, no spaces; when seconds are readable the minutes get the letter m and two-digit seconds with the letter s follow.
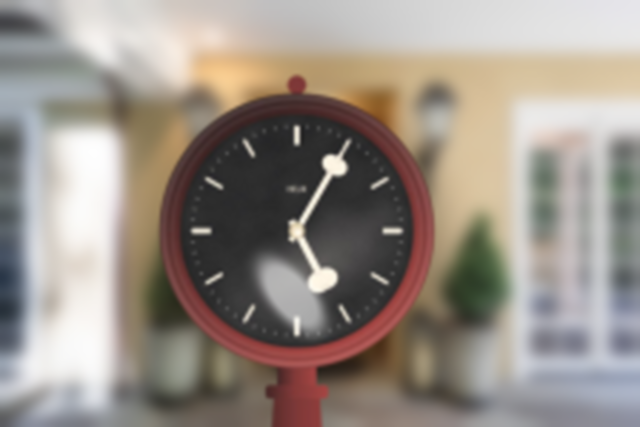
5h05
